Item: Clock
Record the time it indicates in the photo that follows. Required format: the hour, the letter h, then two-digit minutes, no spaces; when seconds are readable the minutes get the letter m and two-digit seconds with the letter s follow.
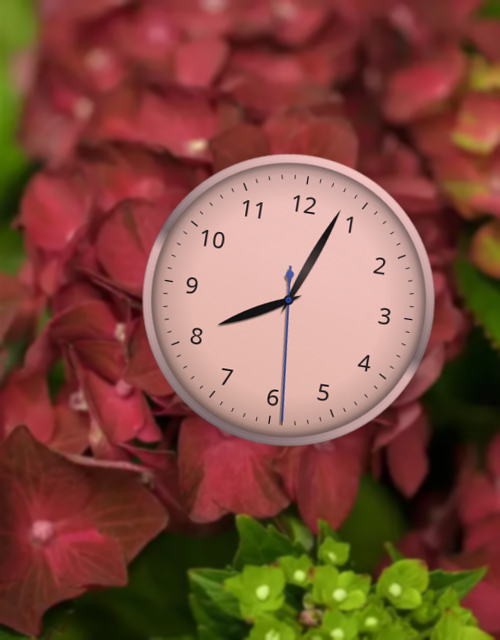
8h03m29s
